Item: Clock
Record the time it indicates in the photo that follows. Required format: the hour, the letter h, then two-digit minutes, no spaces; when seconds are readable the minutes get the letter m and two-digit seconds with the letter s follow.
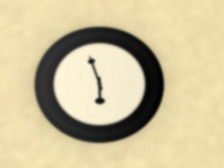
5h57
